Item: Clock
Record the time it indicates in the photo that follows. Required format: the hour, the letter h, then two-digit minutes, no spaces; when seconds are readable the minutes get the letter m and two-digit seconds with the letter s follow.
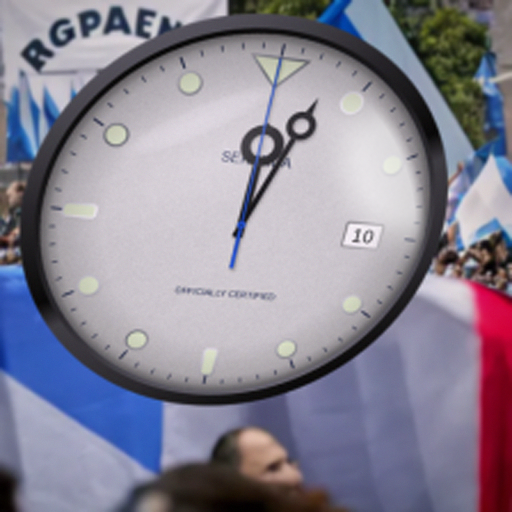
12h03m00s
